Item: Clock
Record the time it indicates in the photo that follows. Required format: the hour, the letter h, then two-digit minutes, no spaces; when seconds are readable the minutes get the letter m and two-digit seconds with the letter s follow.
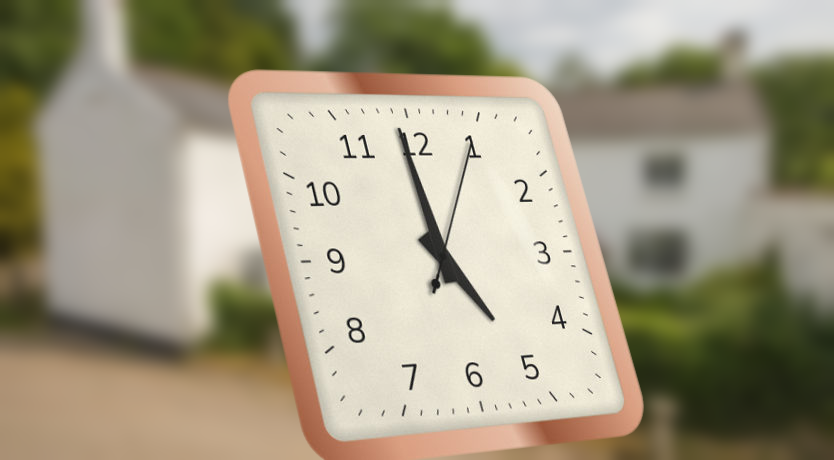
4h59m05s
